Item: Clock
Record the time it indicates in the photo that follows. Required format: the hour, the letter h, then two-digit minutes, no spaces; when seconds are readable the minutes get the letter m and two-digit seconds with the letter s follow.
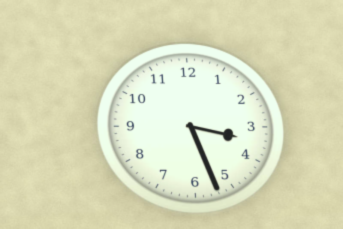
3h27
